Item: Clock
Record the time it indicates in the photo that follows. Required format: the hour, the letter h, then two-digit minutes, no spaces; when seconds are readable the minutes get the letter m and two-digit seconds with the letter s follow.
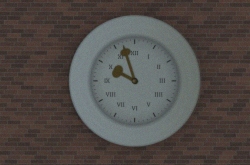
9h57
